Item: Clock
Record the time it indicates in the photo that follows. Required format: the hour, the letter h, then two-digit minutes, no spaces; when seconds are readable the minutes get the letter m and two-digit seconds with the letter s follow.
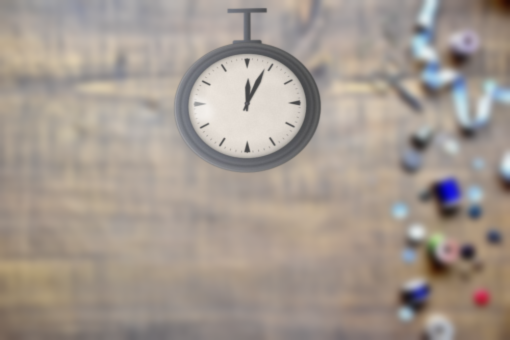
12h04
